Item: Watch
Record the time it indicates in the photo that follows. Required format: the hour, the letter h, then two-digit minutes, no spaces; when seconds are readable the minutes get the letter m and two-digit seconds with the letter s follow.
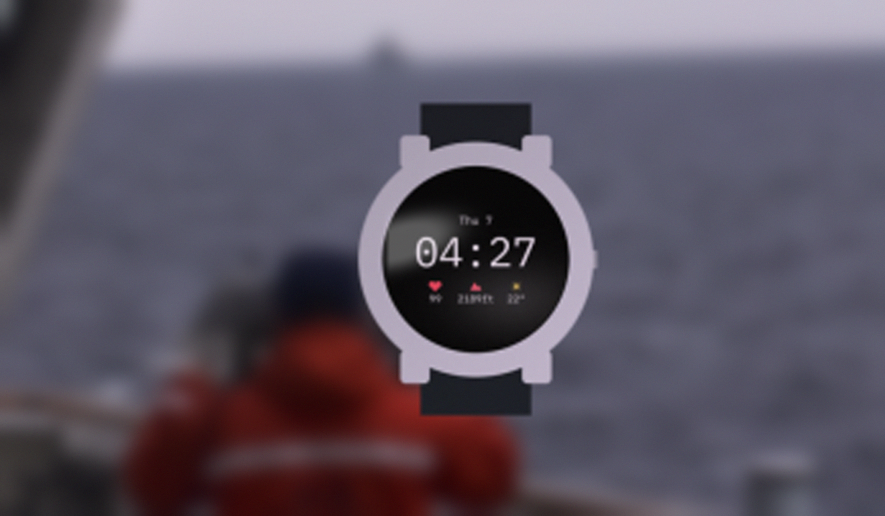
4h27
